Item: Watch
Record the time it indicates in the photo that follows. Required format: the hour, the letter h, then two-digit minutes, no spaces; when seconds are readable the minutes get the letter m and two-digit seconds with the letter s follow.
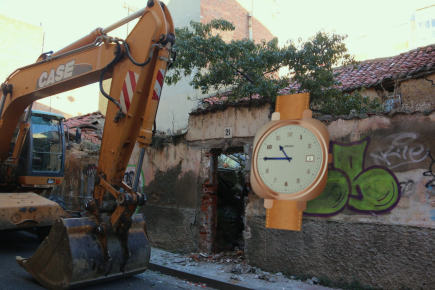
10h45
